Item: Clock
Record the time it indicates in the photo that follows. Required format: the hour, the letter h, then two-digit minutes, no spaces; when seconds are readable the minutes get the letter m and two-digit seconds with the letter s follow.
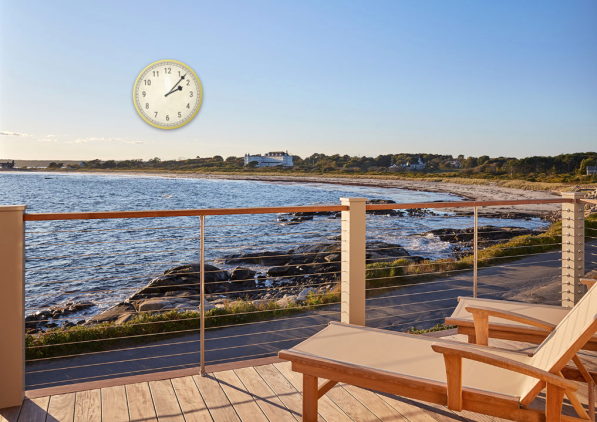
2h07
